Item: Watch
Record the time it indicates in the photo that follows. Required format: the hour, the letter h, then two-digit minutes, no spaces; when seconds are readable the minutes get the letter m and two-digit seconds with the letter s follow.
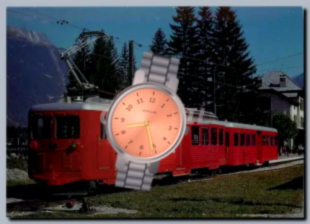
8h26
